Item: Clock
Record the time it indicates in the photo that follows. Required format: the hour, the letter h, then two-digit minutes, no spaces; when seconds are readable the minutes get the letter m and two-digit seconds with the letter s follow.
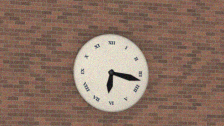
6h17
